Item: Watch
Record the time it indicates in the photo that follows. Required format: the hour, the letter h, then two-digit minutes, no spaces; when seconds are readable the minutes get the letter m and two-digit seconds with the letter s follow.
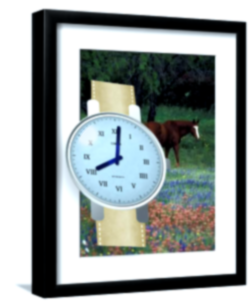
8h01
